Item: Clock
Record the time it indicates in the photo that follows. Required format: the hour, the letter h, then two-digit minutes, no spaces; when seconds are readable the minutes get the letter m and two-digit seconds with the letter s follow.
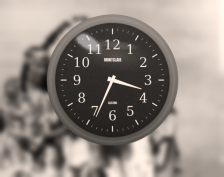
3h34
